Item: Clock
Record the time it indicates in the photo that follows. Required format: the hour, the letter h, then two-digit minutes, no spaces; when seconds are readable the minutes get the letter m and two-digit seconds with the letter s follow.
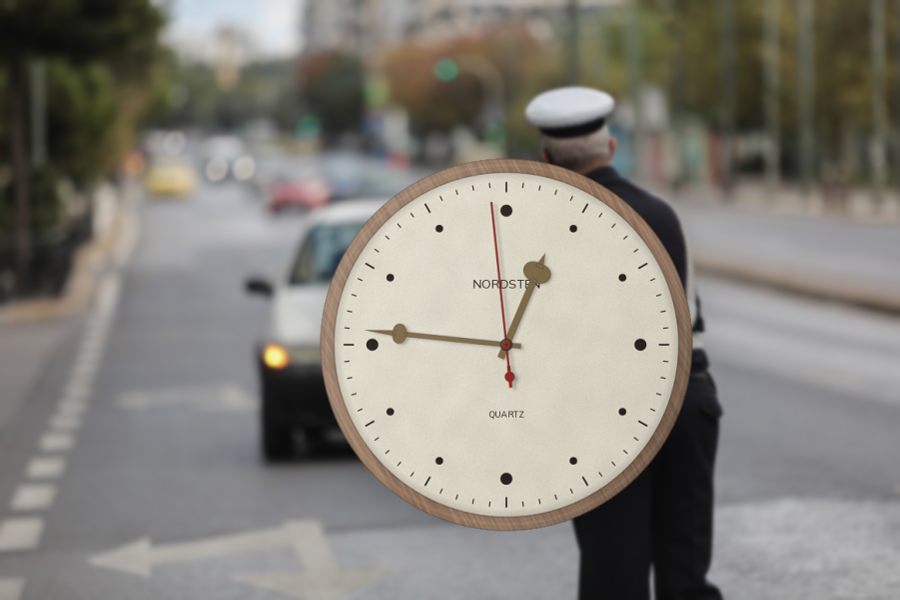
12h45m59s
